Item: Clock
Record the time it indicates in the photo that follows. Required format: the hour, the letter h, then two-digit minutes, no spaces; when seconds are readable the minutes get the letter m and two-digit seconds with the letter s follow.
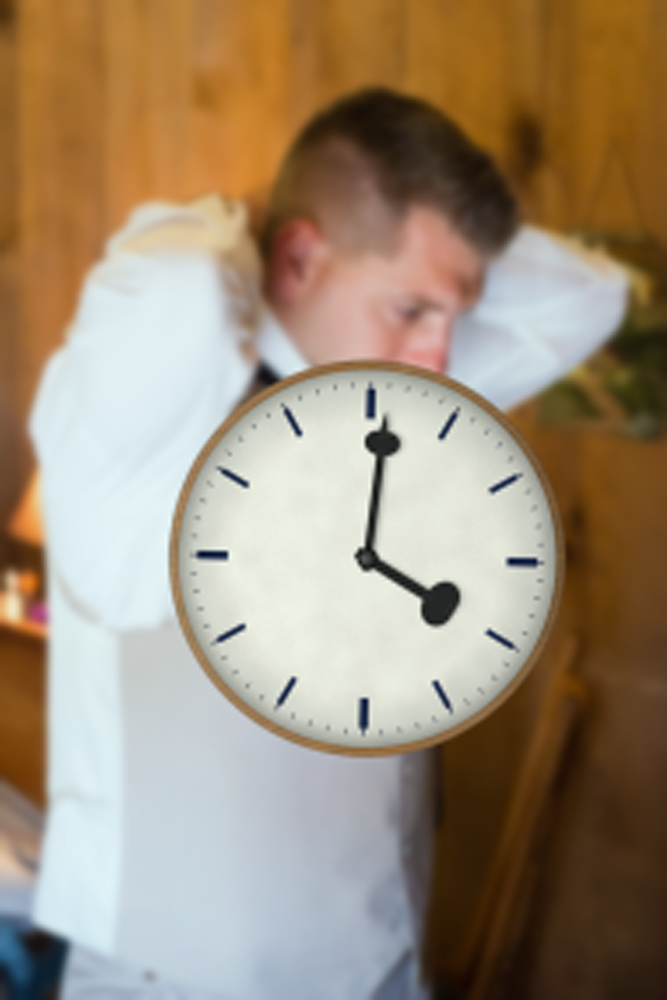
4h01
